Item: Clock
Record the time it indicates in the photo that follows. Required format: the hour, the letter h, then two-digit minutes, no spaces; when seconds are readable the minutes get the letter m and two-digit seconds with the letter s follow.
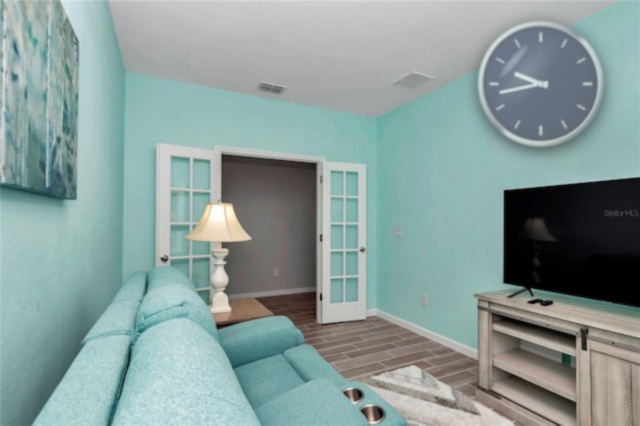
9h43
